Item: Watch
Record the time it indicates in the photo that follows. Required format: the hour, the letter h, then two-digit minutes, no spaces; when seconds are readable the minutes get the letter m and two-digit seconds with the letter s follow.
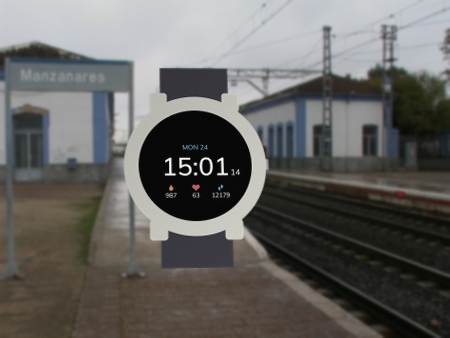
15h01m14s
